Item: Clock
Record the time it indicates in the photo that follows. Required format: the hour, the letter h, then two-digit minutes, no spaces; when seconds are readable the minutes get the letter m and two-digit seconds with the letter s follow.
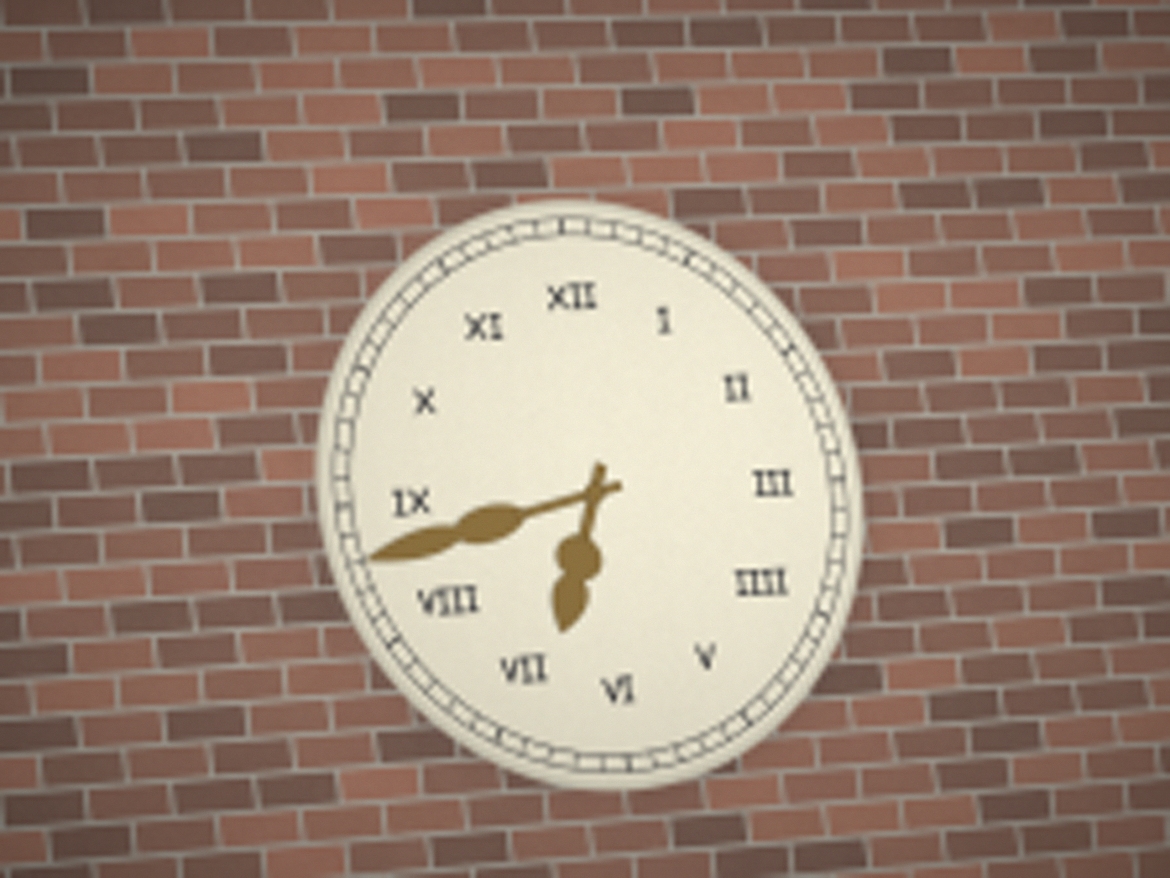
6h43
